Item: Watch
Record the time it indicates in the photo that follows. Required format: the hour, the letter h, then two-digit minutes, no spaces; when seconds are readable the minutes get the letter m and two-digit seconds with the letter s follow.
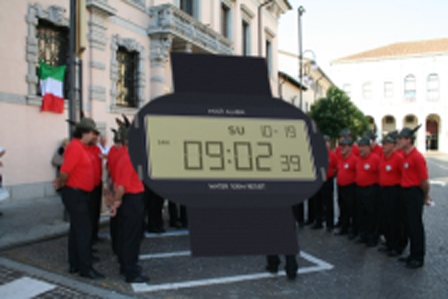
9h02m39s
